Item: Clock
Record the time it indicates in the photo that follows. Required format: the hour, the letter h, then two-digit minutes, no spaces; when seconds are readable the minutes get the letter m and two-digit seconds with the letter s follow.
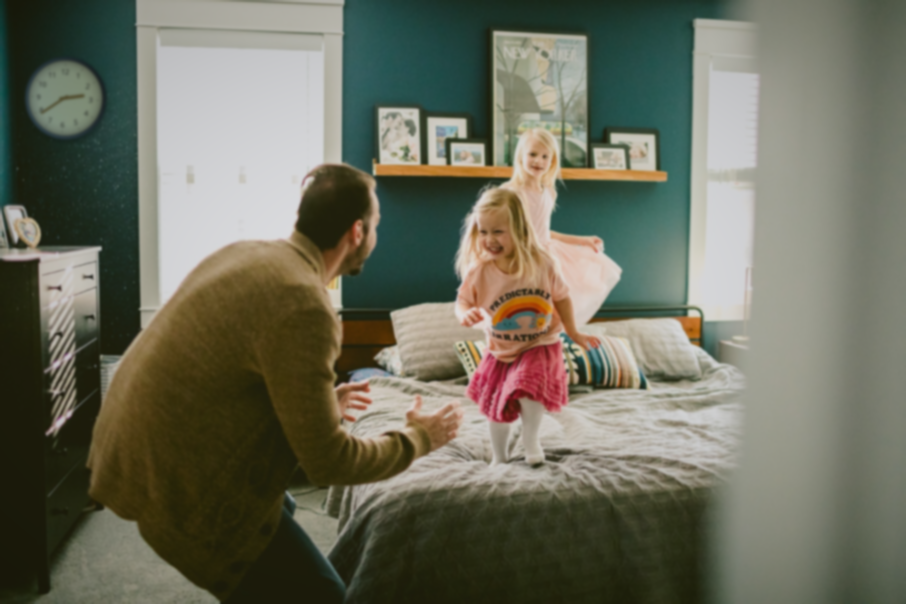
2h39
